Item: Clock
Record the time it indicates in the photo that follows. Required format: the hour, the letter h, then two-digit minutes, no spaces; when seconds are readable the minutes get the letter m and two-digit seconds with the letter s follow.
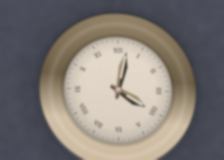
4h02
